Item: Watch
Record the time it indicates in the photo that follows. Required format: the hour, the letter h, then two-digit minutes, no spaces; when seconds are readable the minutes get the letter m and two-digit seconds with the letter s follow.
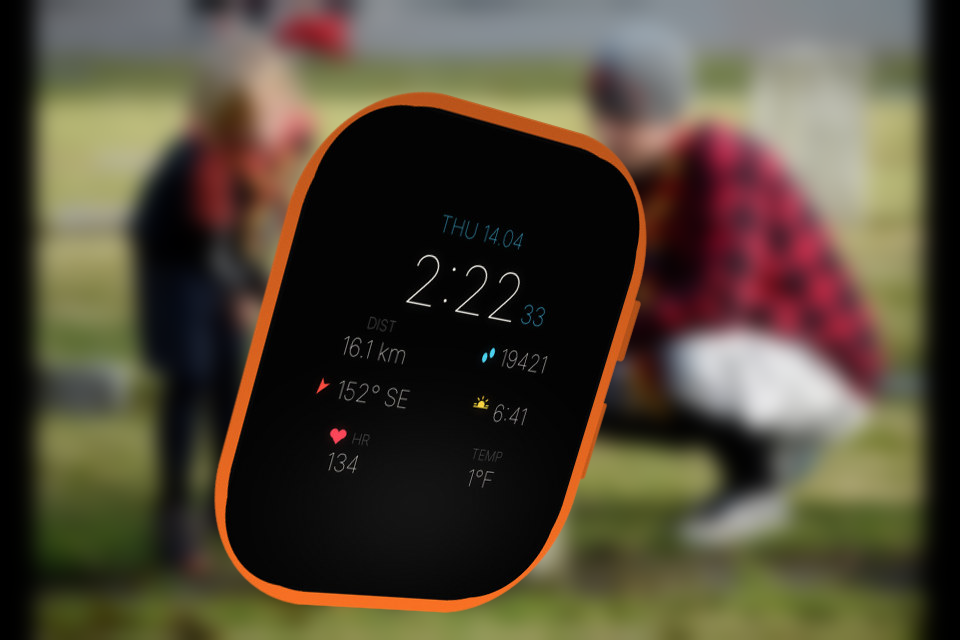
2h22m33s
